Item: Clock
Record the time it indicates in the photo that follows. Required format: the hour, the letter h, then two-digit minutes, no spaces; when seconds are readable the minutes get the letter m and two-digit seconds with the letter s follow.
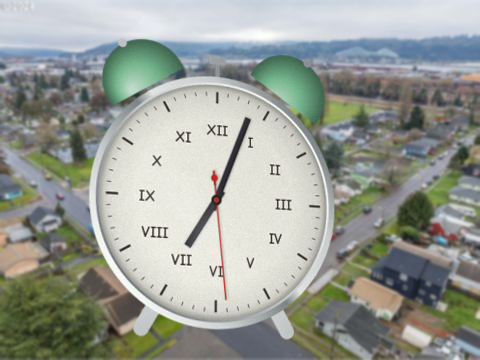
7h03m29s
